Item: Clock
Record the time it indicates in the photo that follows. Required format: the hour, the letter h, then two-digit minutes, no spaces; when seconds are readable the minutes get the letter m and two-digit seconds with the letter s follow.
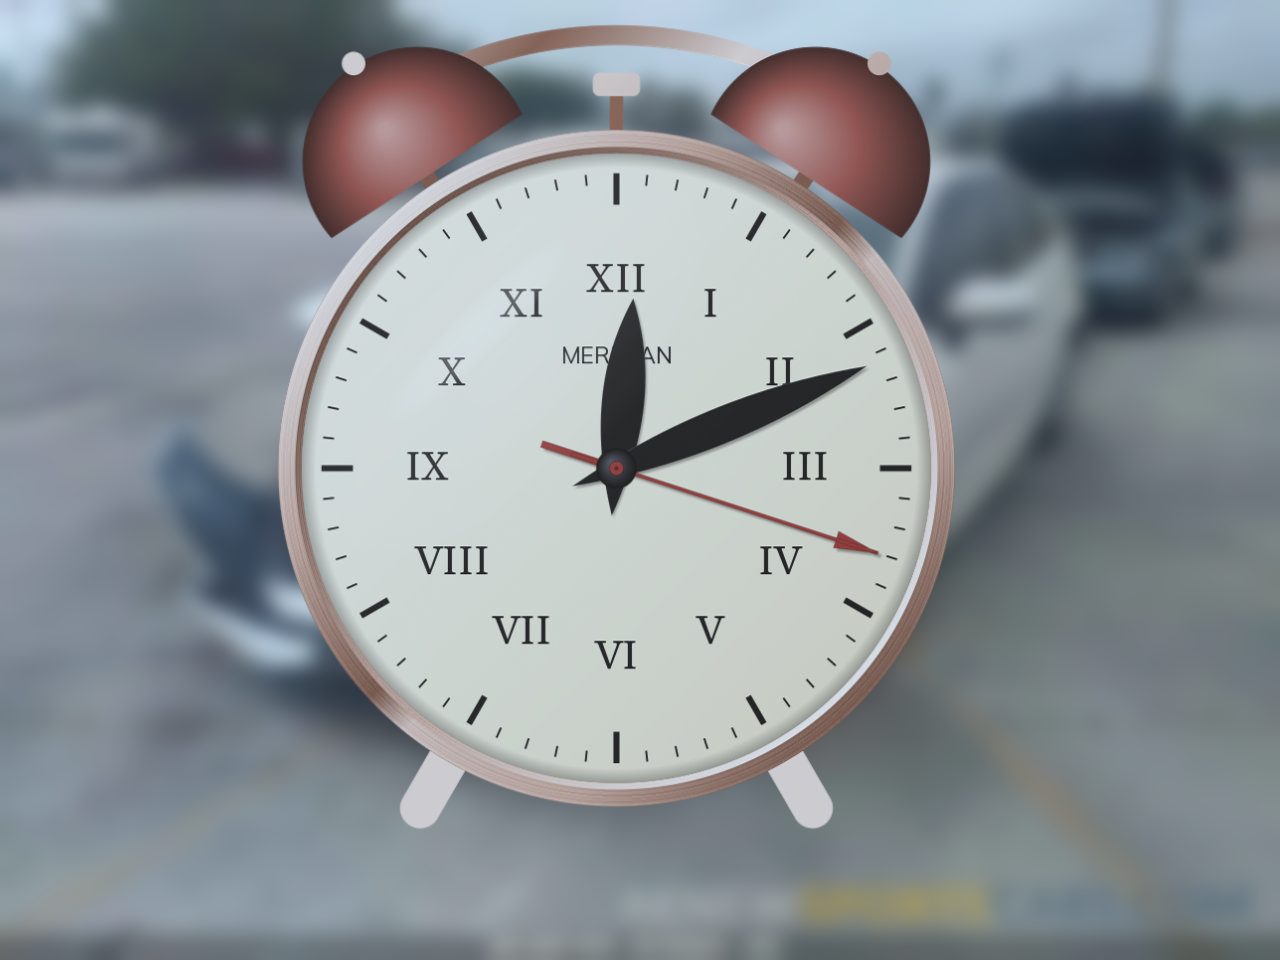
12h11m18s
